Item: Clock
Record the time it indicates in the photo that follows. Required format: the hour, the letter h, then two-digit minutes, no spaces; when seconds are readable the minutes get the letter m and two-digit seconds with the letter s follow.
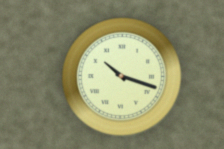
10h18
